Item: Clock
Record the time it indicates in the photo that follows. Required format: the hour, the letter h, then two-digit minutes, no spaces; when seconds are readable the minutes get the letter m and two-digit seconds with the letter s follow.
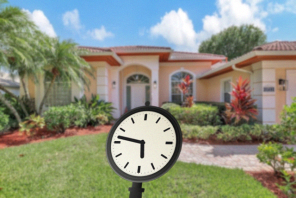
5h47
